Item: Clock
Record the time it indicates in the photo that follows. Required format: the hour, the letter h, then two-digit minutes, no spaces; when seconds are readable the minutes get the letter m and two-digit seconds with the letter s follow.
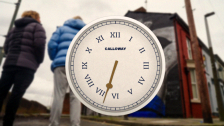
6h33
